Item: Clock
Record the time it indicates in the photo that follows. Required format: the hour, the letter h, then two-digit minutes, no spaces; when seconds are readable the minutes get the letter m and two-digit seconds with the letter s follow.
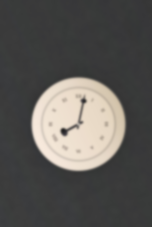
8h02
